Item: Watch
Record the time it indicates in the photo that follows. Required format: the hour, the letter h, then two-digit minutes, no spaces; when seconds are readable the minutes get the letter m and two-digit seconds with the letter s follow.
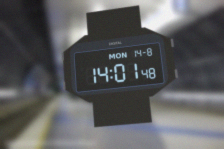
14h01m48s
